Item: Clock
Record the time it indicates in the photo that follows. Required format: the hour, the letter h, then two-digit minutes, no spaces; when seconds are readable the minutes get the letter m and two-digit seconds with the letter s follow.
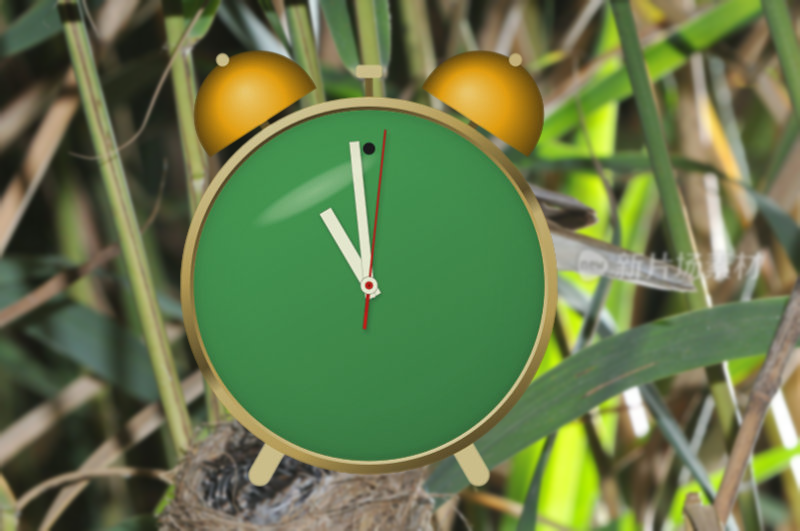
10h59m01s
